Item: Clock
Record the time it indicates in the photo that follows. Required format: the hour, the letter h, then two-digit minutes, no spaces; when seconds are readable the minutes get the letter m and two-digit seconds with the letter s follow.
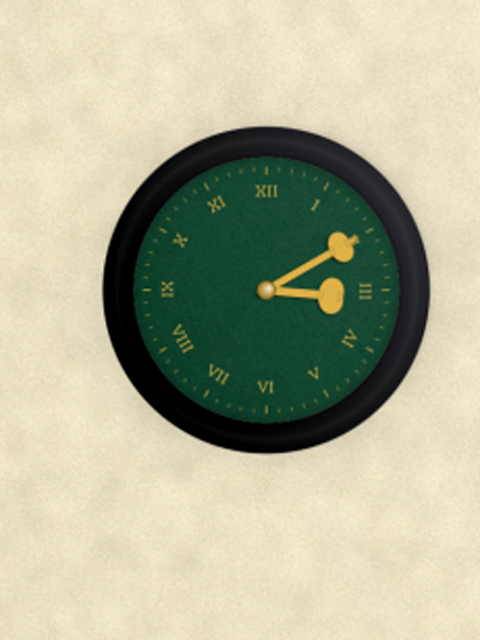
3h10
